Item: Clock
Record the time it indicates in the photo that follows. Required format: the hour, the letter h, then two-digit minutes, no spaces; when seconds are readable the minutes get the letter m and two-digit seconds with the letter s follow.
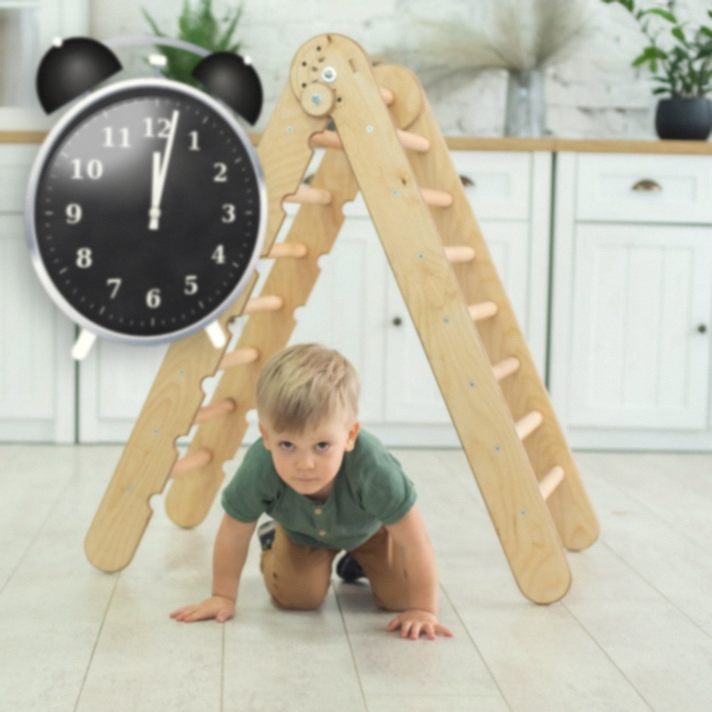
12h02
